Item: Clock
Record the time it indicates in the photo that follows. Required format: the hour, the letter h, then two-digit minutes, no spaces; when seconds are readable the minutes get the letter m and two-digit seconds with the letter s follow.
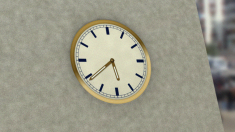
5h39
